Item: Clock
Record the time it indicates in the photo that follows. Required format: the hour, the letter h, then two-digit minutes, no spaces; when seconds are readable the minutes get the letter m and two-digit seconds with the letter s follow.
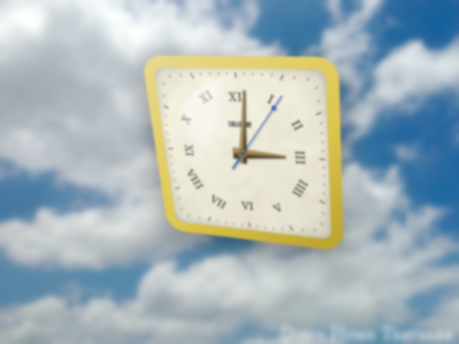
3h01m06s
